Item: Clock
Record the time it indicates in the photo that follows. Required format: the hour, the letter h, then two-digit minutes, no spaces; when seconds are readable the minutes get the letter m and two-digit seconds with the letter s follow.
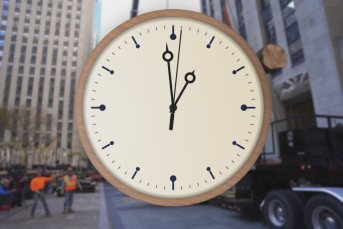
12h59m01s
